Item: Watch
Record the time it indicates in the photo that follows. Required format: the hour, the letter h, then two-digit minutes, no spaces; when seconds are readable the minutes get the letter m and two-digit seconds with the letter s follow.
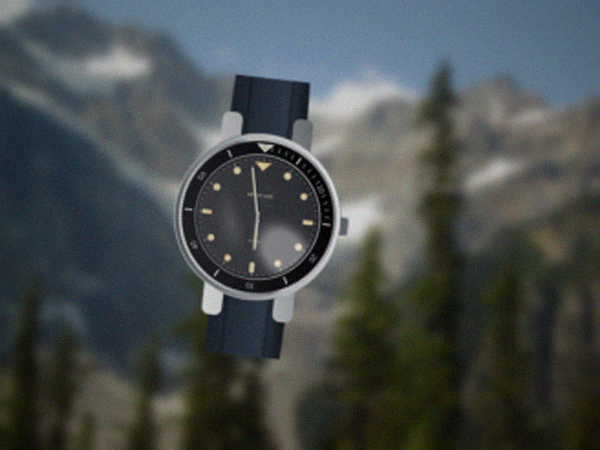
5h58
